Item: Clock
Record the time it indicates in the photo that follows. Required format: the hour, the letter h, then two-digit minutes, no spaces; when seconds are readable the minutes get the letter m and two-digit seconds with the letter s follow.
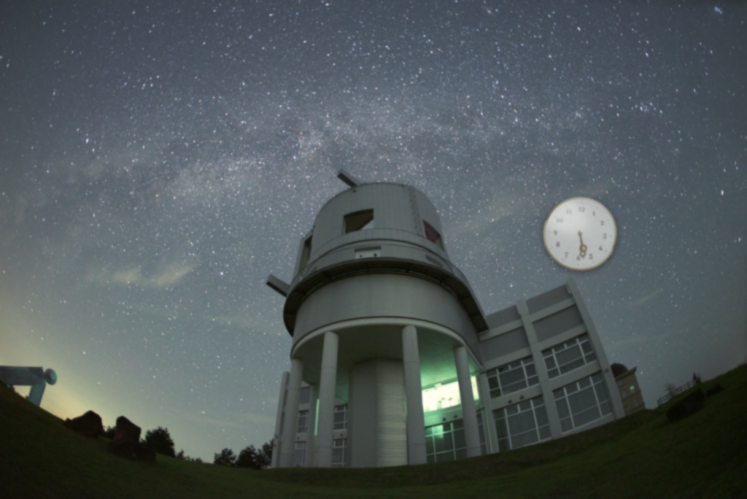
5h28
